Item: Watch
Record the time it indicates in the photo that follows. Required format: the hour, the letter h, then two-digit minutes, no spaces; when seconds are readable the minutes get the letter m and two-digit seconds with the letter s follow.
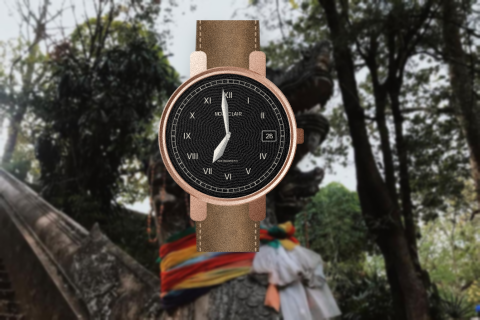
6h59
